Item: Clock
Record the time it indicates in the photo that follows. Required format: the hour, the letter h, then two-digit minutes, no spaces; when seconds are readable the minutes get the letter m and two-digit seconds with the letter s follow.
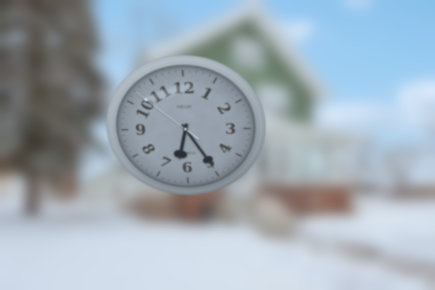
6h24m52s
